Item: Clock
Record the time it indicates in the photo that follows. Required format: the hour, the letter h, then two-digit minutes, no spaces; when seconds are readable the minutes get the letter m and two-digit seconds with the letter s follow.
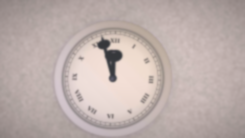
11h57
